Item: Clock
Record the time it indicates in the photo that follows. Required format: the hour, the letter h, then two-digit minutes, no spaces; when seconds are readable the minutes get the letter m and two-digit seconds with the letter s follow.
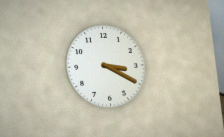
3h20
